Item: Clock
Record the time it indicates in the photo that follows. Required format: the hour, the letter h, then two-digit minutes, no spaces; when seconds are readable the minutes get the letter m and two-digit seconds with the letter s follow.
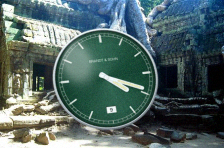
4h19
